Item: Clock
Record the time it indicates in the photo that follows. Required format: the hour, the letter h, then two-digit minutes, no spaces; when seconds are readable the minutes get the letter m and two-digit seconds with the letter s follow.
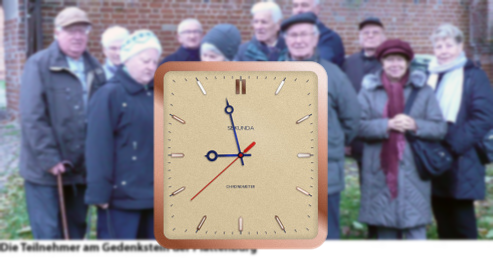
8h57m38s
